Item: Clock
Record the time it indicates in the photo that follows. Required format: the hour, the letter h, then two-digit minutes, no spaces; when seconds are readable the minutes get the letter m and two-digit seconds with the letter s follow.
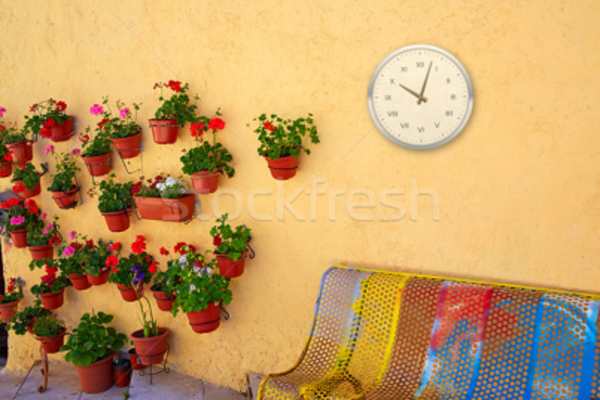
10h03
